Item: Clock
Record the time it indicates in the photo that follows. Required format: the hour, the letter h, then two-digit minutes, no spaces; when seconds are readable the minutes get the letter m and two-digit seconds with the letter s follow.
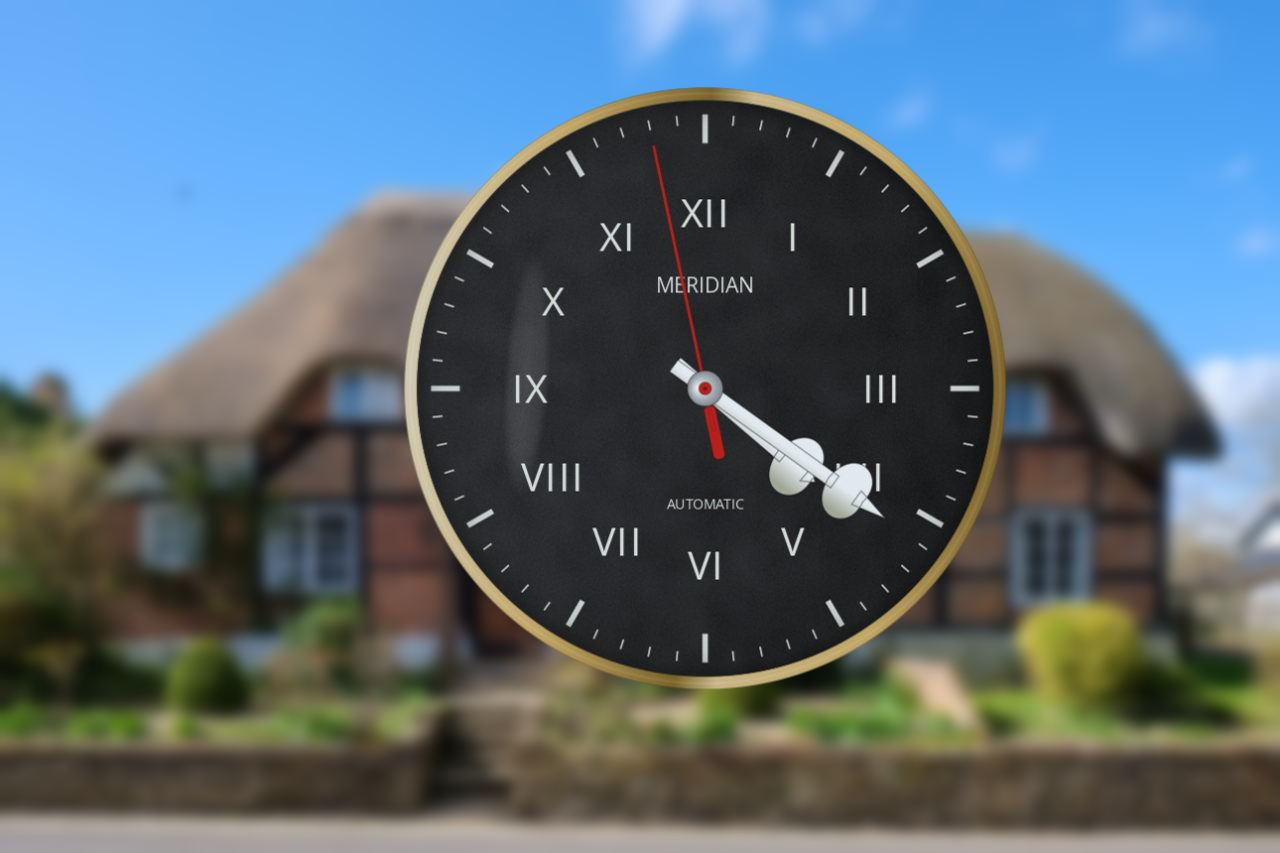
4h20m58s
